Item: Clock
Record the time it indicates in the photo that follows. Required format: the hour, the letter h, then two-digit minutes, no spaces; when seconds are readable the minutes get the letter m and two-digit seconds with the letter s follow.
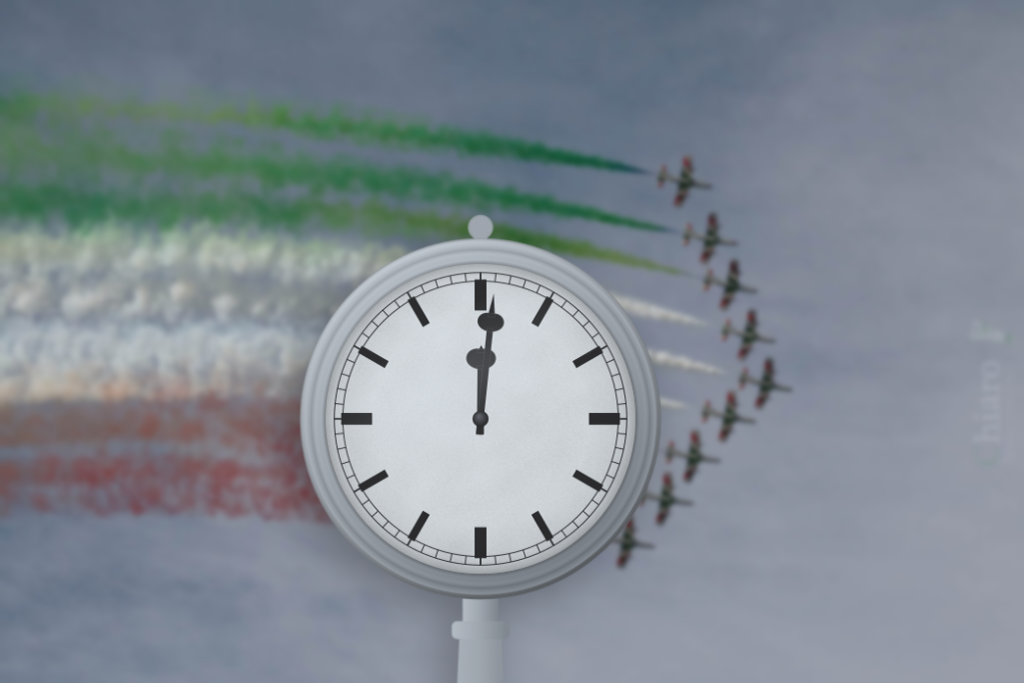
12h01
